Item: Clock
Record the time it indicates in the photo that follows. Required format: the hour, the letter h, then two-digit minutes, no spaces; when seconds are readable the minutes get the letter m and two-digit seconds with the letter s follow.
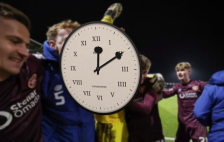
12h10
